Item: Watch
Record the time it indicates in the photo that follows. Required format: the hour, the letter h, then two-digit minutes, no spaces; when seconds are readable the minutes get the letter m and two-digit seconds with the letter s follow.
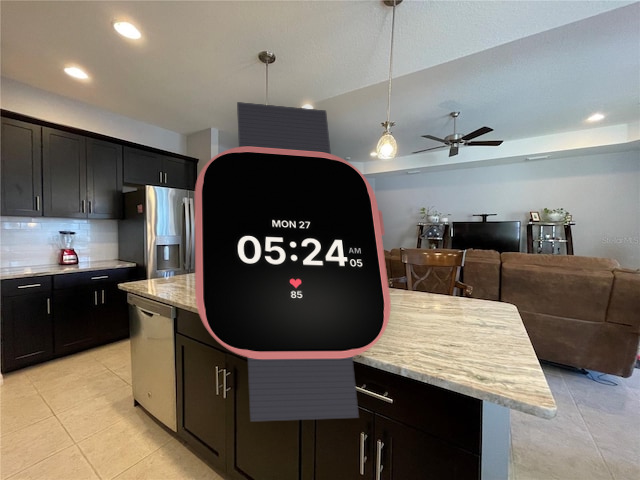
5h24m05s
